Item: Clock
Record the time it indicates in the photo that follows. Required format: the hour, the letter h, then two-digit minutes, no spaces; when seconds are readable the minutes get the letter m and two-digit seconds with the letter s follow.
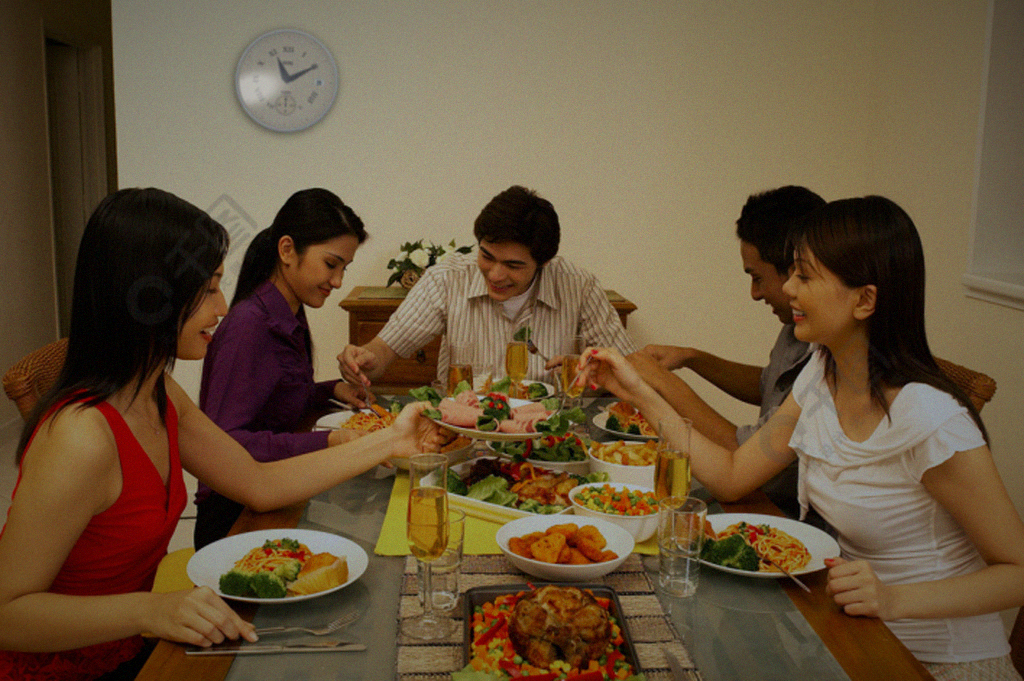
11h10
